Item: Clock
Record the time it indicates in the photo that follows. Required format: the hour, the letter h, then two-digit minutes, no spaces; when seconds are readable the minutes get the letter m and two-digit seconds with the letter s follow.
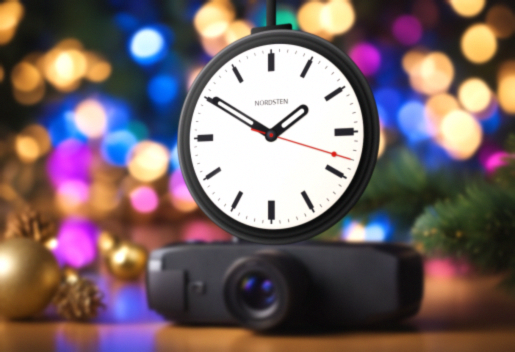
1h50m18s
